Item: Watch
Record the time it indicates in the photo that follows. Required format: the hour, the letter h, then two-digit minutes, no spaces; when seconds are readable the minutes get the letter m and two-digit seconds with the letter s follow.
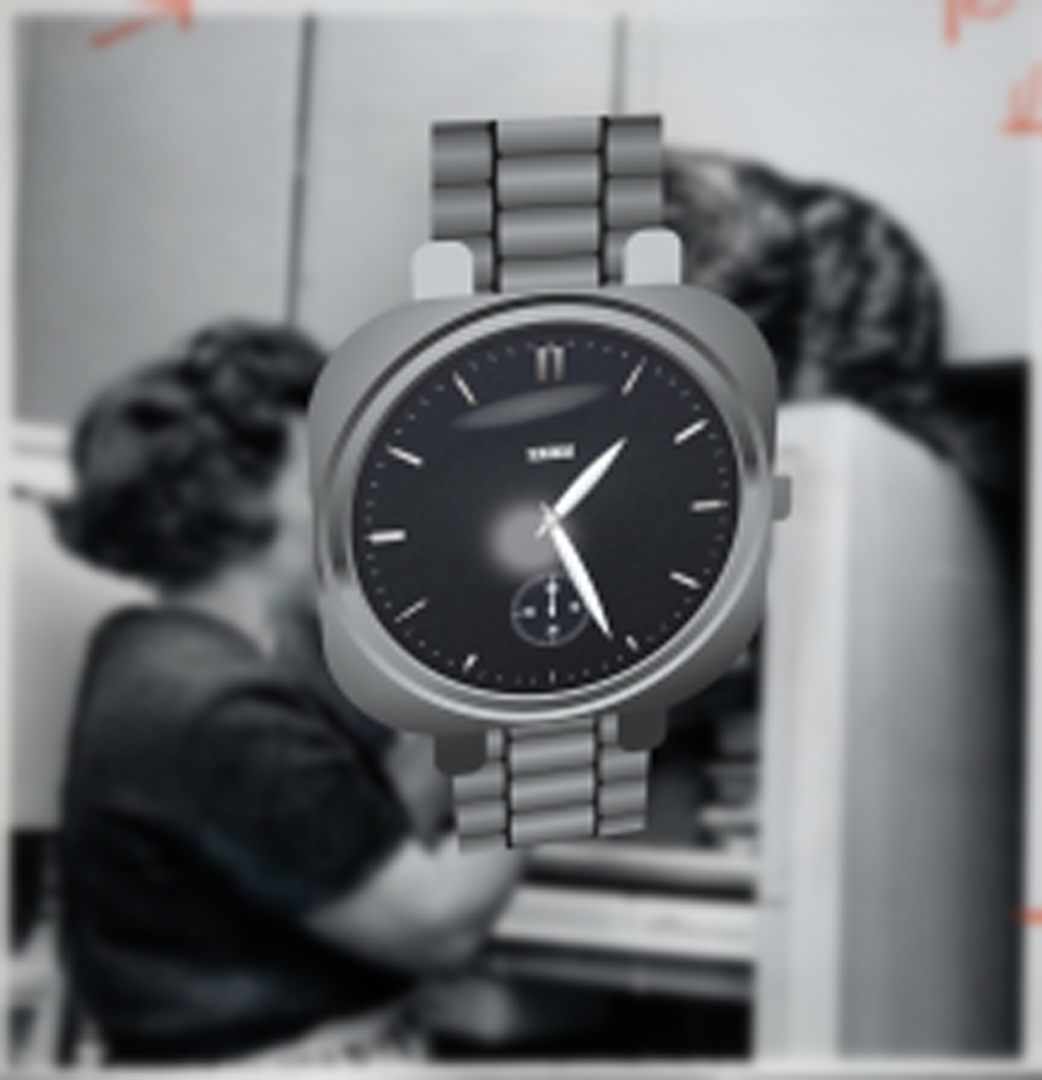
1h26
